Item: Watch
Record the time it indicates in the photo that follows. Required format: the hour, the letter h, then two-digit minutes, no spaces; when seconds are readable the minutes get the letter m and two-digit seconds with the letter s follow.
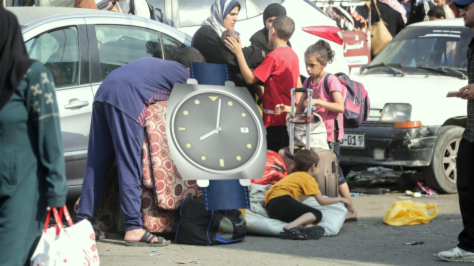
8h02
